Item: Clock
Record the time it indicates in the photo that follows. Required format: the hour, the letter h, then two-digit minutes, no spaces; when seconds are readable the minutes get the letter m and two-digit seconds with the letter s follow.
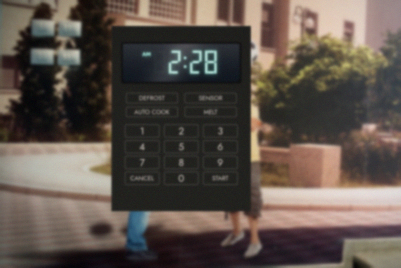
2h28
